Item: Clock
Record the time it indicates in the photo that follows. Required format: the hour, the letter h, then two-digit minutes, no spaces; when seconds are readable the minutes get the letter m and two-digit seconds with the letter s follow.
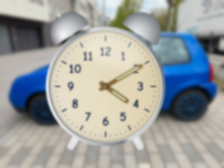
4h10
